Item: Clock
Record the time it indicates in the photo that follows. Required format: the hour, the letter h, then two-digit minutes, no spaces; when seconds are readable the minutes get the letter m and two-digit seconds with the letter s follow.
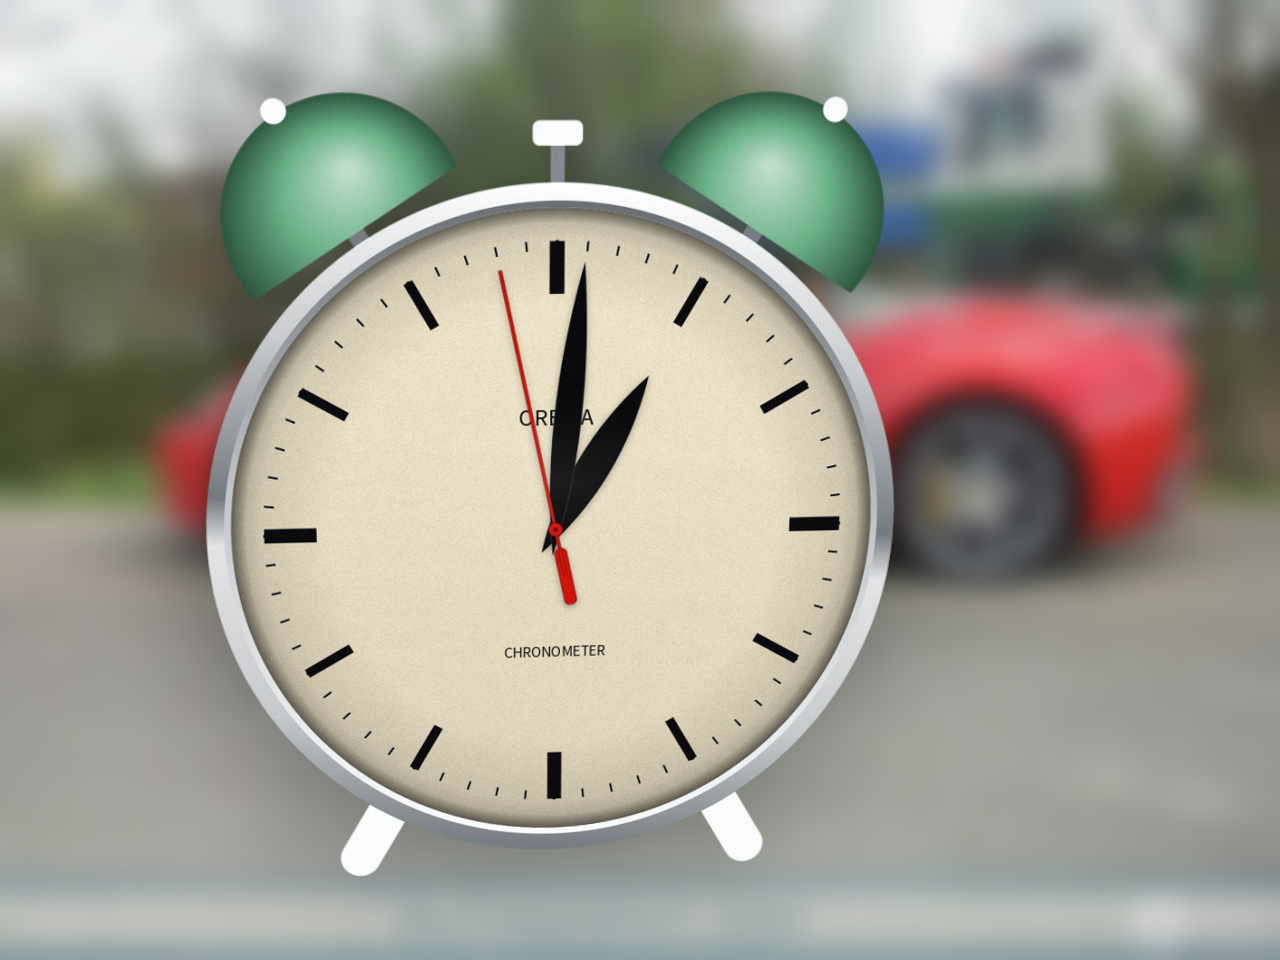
1h00m58s
